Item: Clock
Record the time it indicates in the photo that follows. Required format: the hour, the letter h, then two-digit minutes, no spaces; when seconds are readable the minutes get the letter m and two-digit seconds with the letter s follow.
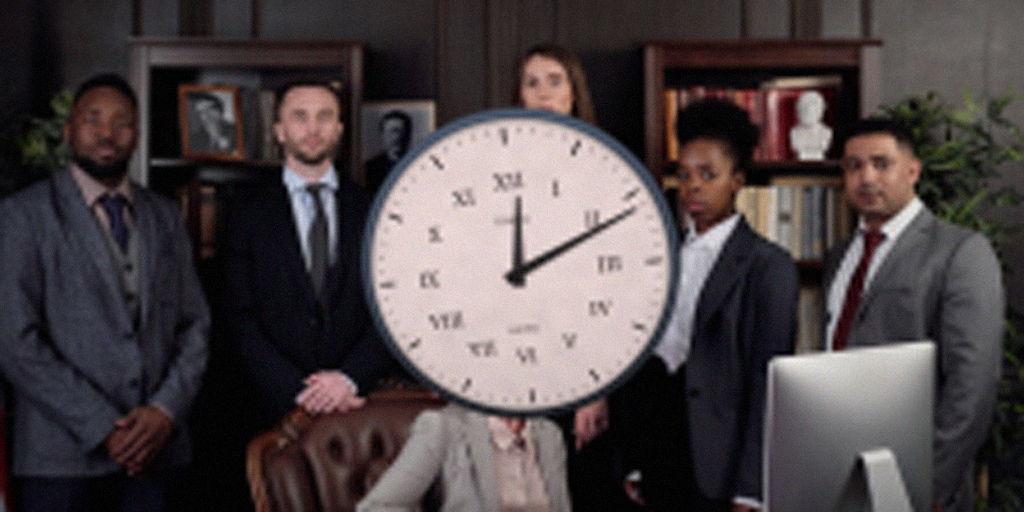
12h11
